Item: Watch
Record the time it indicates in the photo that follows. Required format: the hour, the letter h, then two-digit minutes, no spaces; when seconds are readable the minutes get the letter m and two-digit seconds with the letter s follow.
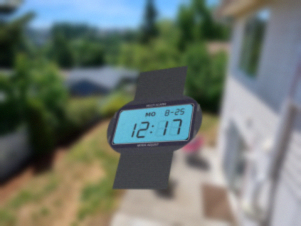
12h17
